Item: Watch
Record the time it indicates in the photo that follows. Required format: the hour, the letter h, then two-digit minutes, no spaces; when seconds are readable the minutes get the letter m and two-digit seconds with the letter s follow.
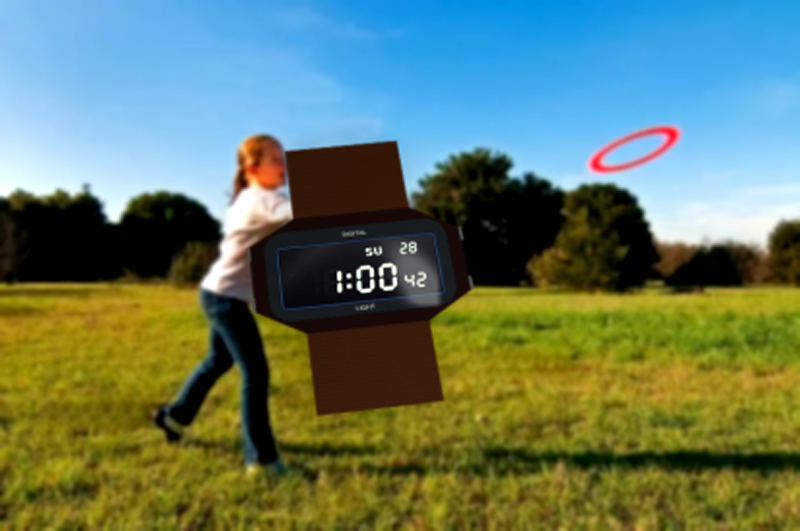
1h00m42s
